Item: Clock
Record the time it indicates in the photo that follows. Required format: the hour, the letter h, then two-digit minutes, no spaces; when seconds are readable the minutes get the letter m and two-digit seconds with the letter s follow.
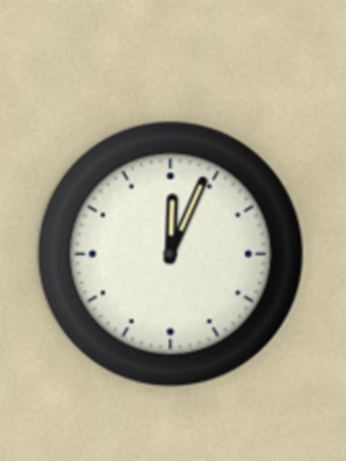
12h04
